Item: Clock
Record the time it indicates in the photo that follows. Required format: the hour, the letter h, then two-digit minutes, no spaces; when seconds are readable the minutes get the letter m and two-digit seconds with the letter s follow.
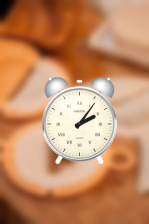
2h06
